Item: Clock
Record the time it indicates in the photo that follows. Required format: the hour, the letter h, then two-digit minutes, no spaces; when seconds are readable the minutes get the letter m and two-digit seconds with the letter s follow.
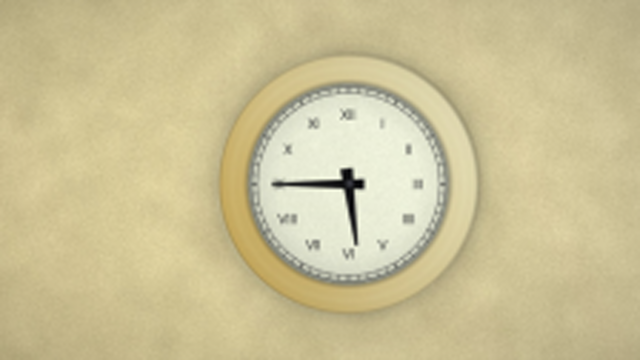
5h45
